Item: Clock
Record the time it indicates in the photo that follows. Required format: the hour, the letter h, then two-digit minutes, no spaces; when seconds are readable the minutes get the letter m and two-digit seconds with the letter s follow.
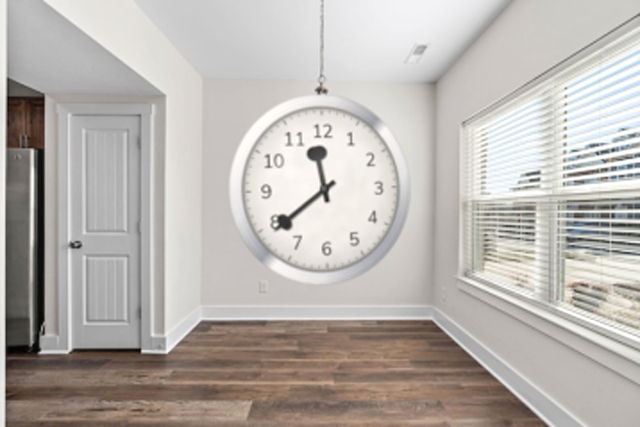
11h39
